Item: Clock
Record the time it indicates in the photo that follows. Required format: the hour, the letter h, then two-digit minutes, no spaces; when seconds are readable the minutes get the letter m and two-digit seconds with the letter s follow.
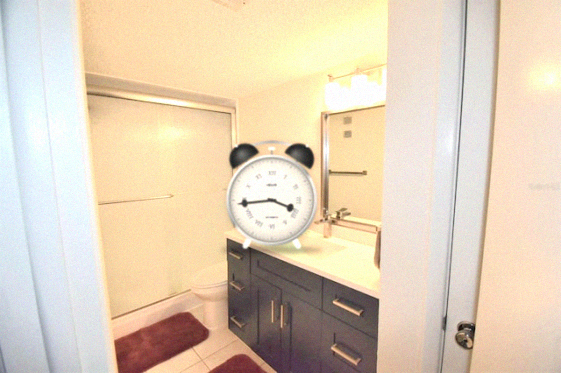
3h44
